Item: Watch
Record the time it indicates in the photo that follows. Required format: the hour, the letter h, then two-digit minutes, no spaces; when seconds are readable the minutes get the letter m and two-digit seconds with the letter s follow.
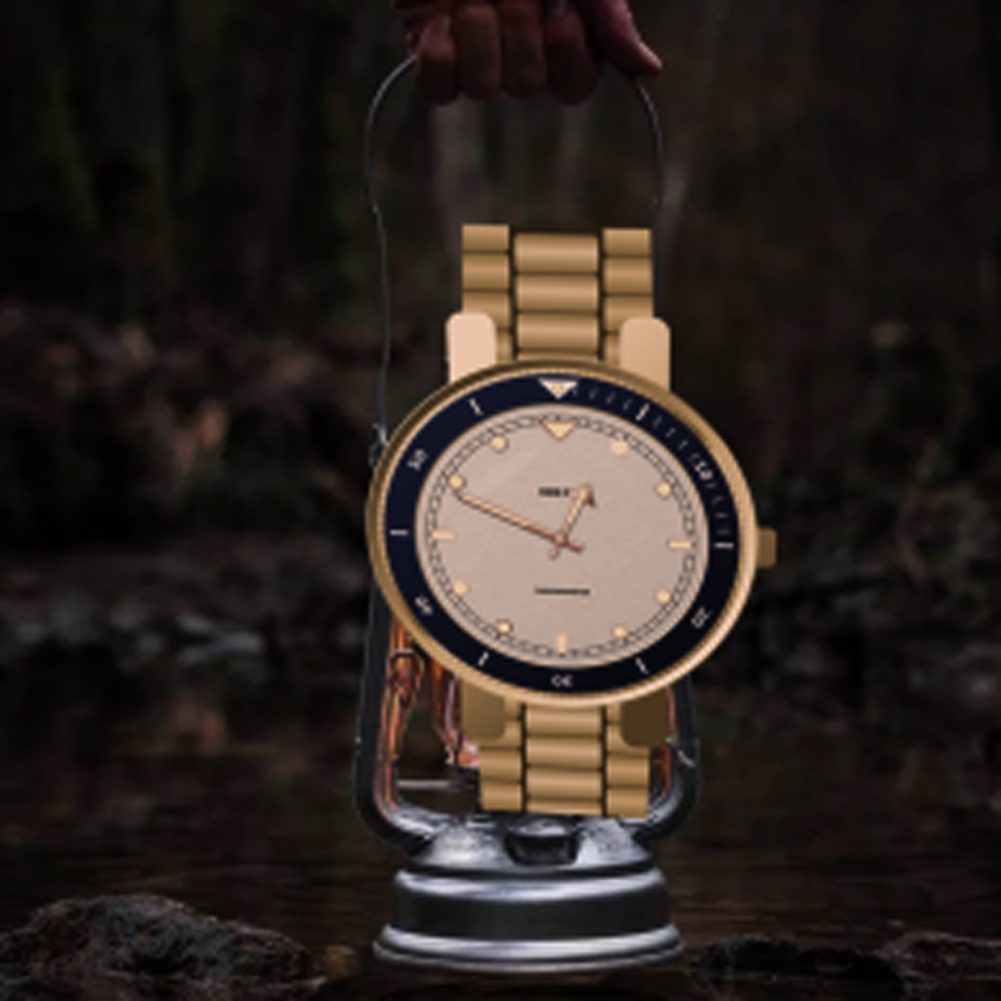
12h49
